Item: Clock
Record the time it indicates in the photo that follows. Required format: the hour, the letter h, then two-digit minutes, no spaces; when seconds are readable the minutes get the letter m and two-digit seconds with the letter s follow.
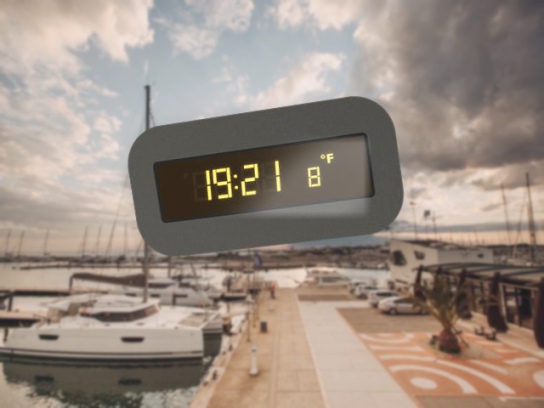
19h21
